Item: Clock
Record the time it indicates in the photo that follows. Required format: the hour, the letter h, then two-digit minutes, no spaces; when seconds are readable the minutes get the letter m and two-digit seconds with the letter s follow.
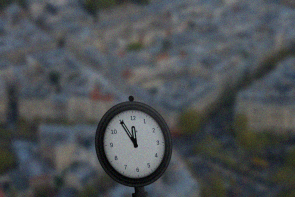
11h55
